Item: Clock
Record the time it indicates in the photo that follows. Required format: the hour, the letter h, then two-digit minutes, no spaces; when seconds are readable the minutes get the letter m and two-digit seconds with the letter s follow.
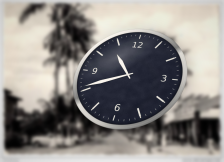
10h41
